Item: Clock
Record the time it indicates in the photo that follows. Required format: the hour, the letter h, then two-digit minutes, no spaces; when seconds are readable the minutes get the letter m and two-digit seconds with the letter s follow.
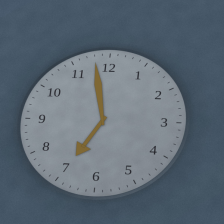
6h58
